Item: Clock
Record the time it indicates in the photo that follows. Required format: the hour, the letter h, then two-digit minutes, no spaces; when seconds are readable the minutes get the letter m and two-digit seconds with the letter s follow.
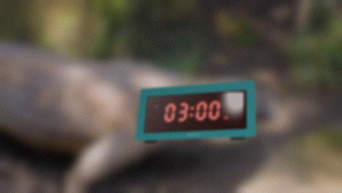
3h00
